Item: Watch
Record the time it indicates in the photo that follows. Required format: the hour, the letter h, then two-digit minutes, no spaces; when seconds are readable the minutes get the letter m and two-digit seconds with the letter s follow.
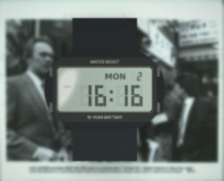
16h16
